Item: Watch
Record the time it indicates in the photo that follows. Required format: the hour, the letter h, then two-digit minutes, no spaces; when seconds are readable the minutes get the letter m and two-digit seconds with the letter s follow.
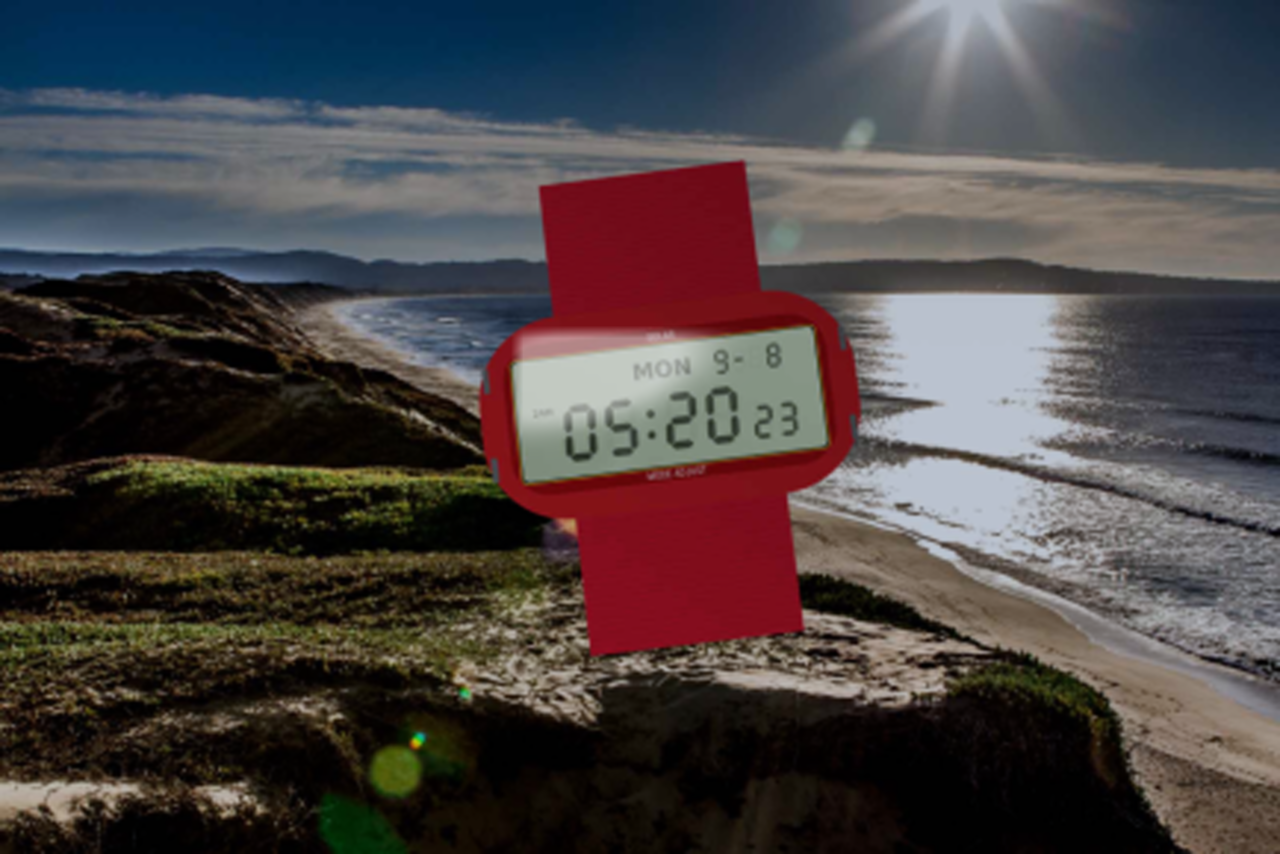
5h20m23s
